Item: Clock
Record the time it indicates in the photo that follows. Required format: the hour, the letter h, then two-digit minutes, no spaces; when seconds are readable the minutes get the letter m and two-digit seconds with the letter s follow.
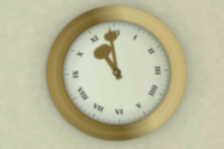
10h59
